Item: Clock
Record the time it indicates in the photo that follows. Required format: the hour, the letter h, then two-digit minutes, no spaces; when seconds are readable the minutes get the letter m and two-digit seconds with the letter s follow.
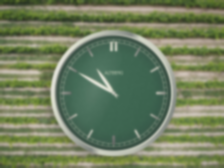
10h50
